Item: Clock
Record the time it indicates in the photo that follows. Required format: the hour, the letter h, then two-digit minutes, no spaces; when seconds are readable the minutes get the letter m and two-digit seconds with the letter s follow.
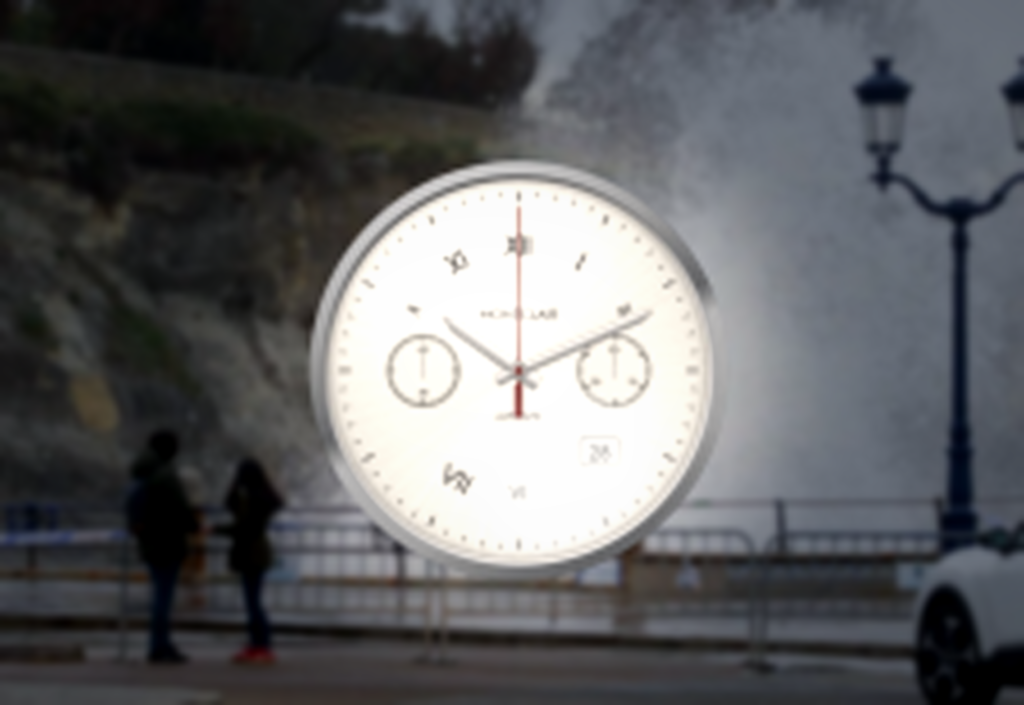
10h11
